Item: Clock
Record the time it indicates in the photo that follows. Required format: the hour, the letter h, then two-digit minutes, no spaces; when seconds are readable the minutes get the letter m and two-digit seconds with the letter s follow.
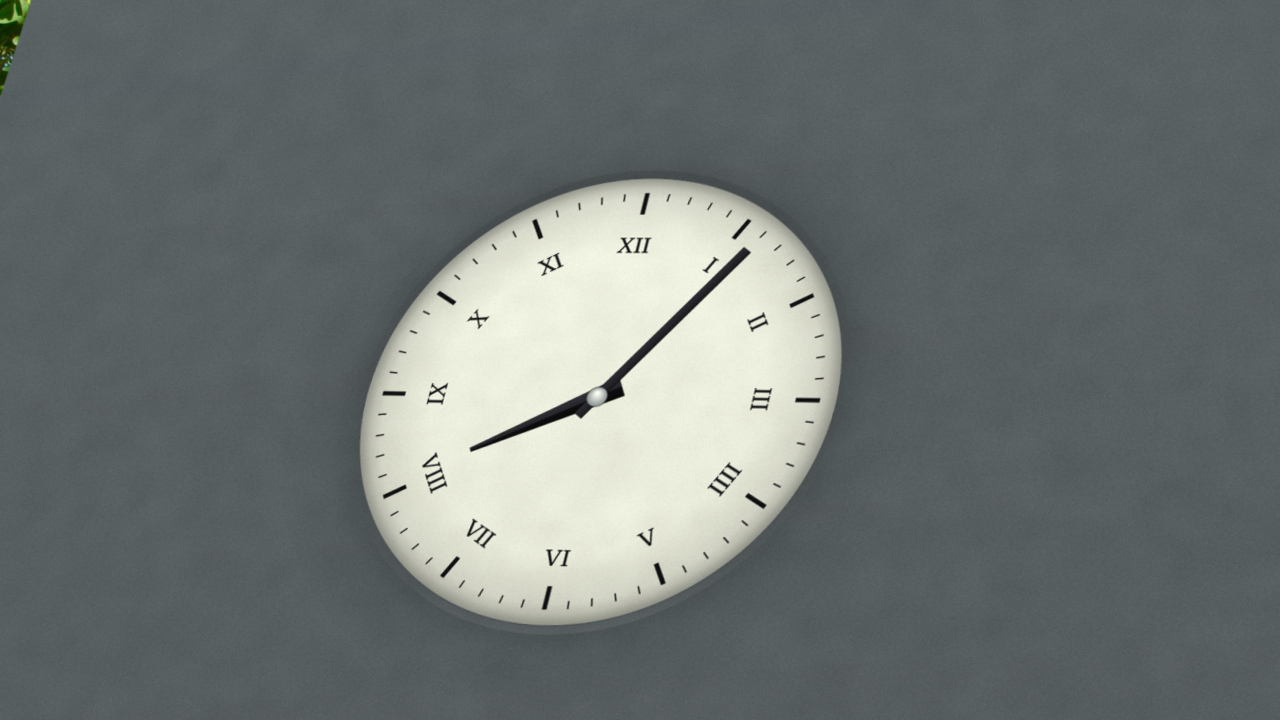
8h06
